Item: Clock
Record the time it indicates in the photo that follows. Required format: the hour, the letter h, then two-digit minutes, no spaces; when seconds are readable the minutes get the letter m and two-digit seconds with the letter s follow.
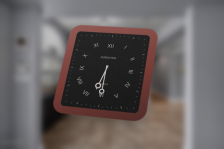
6h30
